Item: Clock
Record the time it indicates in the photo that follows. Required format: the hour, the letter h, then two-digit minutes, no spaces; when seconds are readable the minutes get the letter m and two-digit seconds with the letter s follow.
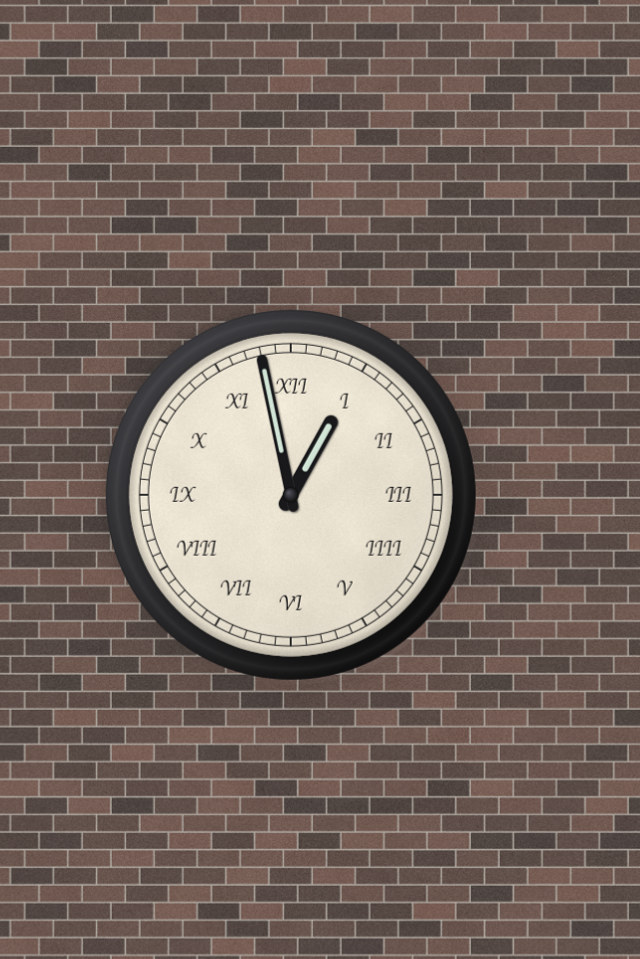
12h58
